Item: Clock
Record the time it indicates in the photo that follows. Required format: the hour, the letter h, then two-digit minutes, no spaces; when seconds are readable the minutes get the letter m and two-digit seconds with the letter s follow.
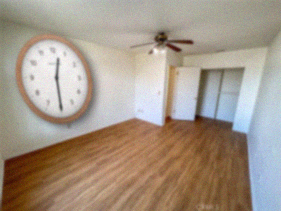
12h30
